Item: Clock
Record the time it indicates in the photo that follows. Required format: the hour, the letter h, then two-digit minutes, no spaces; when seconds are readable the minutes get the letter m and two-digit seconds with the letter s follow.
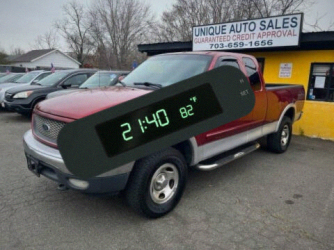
21h40
